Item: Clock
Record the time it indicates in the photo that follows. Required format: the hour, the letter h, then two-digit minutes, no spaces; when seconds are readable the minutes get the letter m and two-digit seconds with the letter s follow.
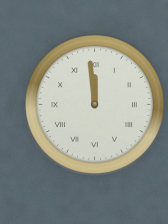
11h59
